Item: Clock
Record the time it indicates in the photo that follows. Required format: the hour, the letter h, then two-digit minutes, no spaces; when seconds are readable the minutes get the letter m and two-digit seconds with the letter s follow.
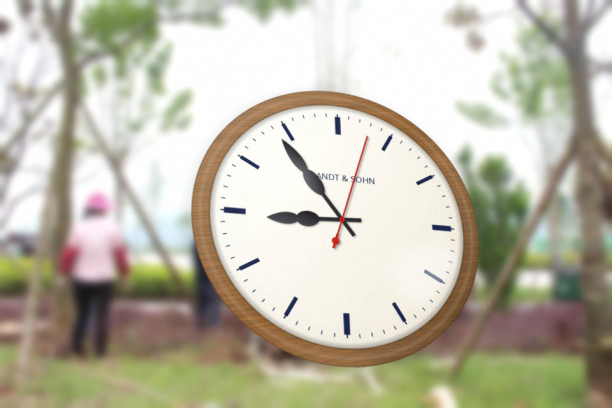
8h54m03s
